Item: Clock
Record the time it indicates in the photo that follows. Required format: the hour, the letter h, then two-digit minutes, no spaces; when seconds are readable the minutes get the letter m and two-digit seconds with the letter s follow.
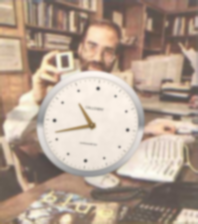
10h42
